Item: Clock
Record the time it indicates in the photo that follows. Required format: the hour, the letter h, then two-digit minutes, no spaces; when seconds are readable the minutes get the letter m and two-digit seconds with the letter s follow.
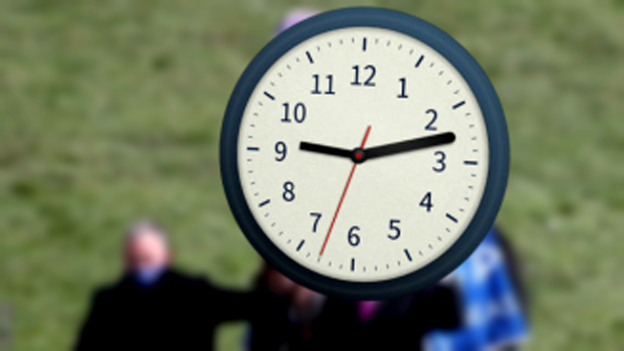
9h12m33s
